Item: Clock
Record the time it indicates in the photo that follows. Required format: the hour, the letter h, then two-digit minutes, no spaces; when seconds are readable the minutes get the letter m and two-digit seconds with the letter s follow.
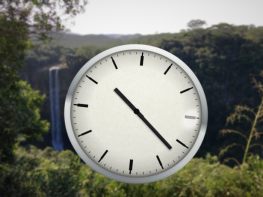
10h22
